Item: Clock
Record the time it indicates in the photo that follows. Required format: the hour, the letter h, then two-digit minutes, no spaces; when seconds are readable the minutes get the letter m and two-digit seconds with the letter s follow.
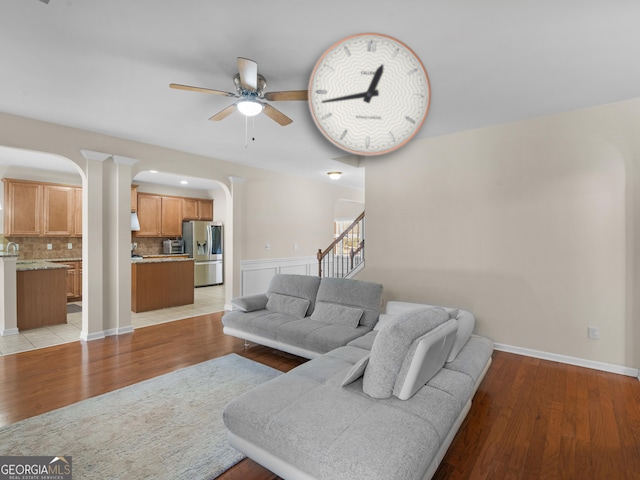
12h43
